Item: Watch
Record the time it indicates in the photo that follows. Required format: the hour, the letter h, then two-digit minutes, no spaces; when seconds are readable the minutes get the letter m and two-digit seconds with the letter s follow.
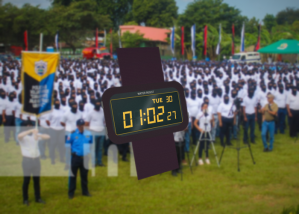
1h02m27s
